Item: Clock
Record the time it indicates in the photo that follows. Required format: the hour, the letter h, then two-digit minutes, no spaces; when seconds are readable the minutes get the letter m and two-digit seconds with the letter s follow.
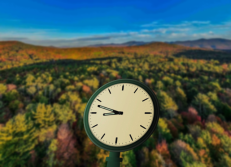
8h48
